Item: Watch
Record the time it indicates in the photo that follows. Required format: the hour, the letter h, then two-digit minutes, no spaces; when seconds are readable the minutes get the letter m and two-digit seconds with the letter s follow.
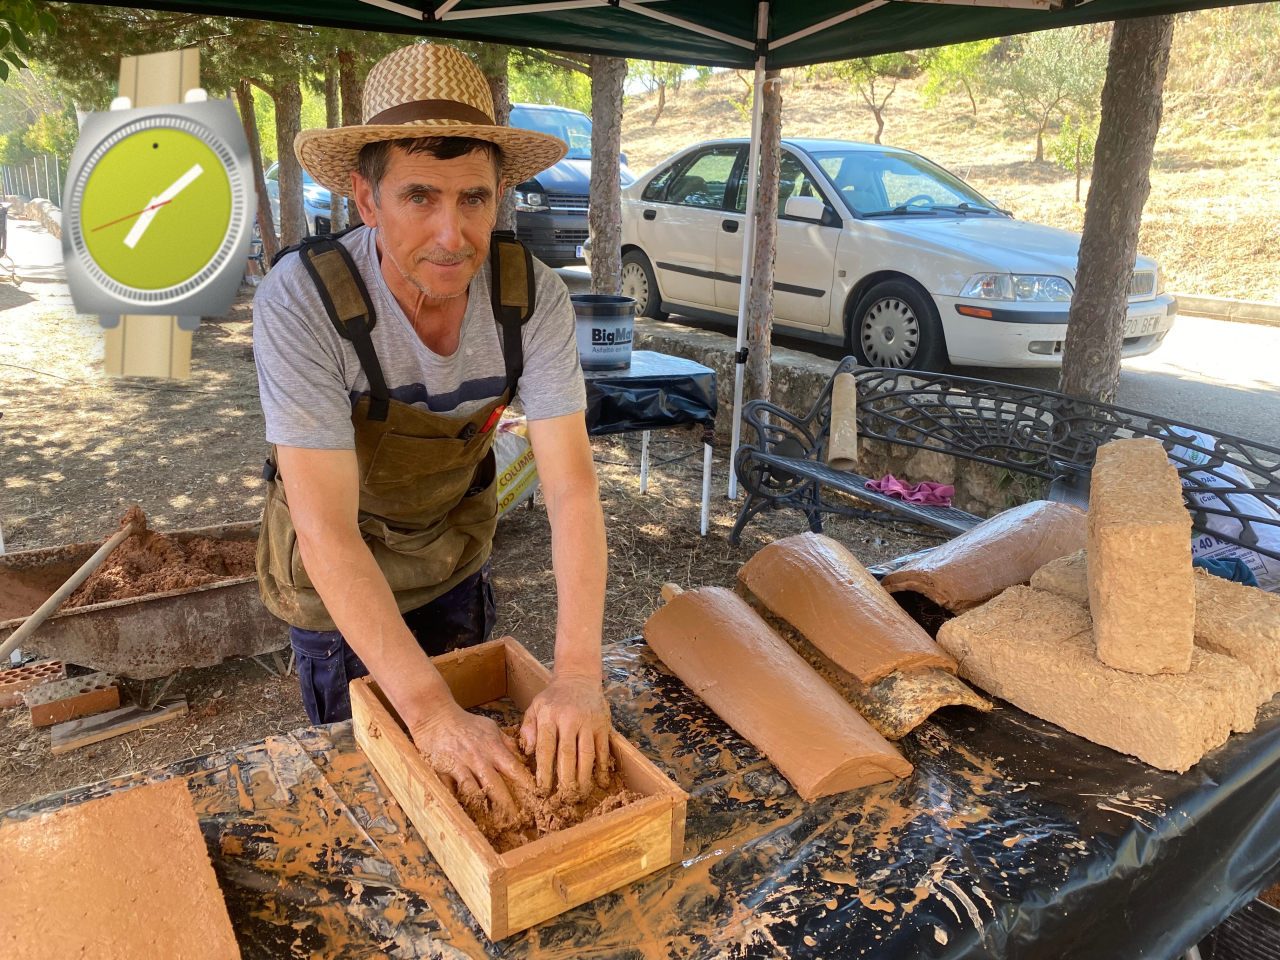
7h08m42s
